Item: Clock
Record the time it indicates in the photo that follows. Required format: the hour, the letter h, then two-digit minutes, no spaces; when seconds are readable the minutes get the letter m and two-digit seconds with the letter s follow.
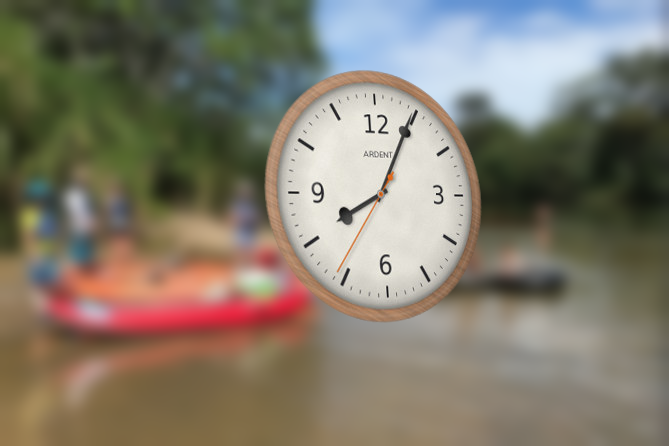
8h04m36s
